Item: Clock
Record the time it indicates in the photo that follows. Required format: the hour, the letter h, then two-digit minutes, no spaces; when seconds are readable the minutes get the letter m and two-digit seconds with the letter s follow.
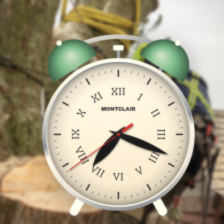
7h18m39s
